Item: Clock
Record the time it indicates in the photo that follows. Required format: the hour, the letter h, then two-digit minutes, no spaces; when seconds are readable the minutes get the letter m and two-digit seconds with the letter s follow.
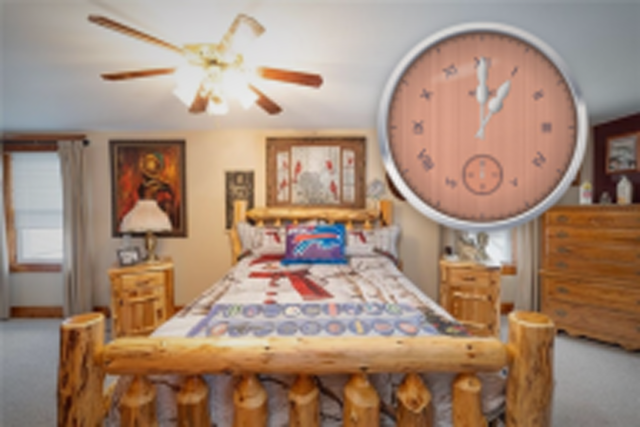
1h00
